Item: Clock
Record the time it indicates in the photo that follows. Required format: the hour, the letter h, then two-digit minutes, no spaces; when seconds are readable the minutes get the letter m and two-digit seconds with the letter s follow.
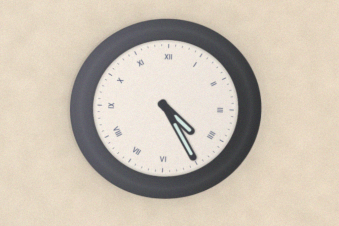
4h25
